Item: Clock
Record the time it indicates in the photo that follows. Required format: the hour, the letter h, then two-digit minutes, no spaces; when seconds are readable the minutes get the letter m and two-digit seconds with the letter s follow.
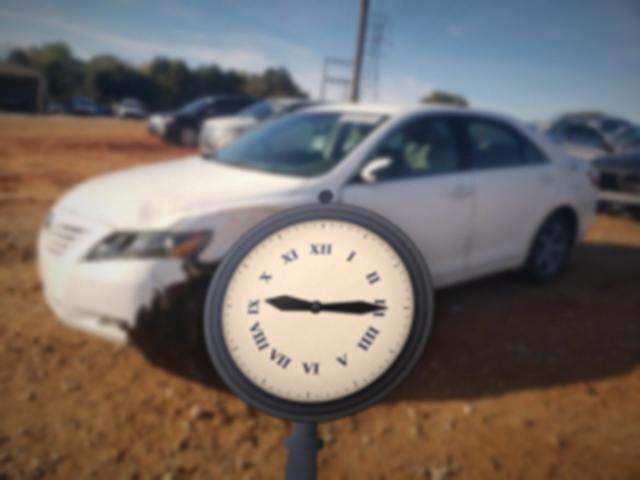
9h15
